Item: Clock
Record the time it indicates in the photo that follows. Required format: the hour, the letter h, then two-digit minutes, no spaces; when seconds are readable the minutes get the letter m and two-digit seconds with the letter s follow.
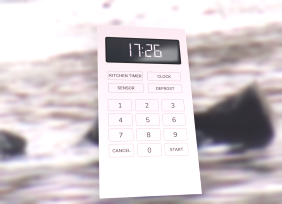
17h26
